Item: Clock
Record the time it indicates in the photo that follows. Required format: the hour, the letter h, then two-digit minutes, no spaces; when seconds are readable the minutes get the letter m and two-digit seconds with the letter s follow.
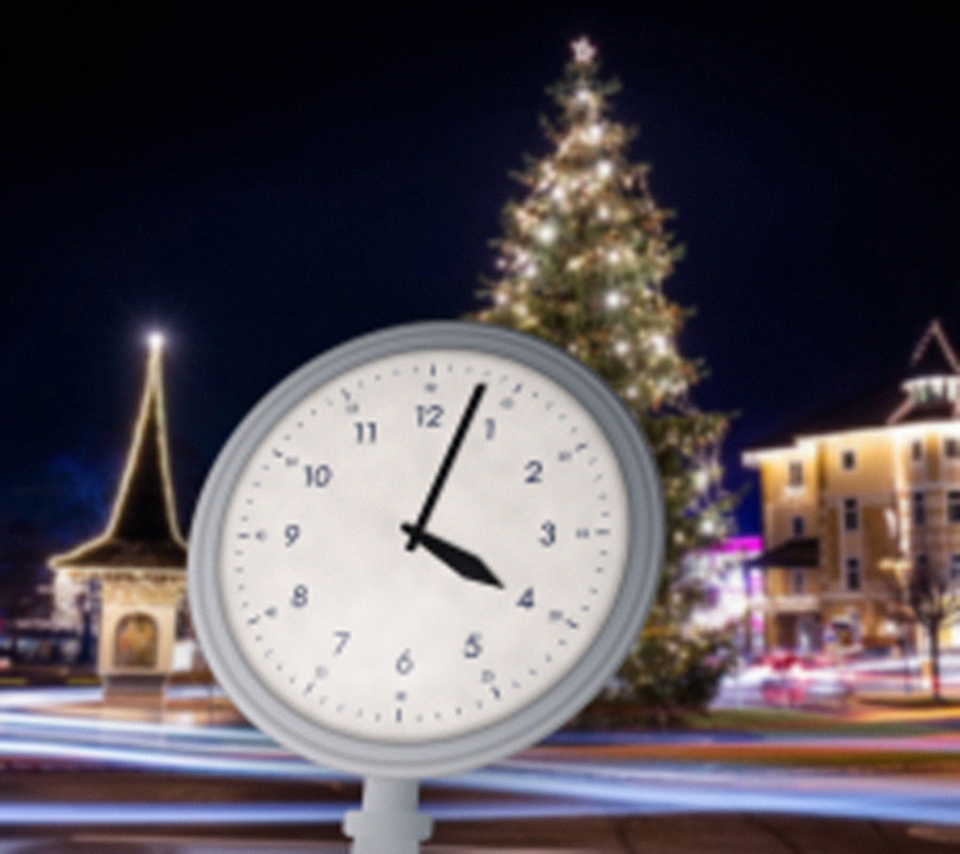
4h03
